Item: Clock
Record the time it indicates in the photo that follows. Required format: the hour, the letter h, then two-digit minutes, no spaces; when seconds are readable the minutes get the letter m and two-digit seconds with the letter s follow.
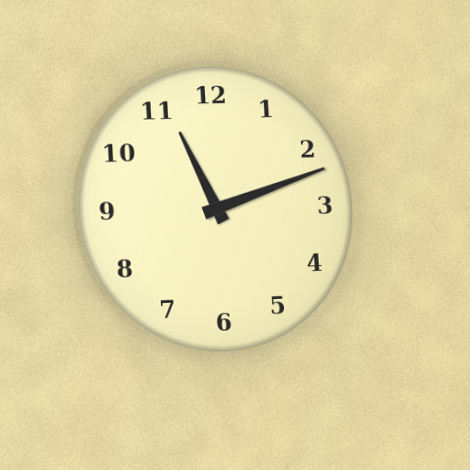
11h12
